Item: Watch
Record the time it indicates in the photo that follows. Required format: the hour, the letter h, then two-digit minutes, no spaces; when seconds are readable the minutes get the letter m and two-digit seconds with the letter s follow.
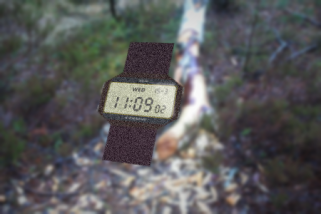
11h09m02s
